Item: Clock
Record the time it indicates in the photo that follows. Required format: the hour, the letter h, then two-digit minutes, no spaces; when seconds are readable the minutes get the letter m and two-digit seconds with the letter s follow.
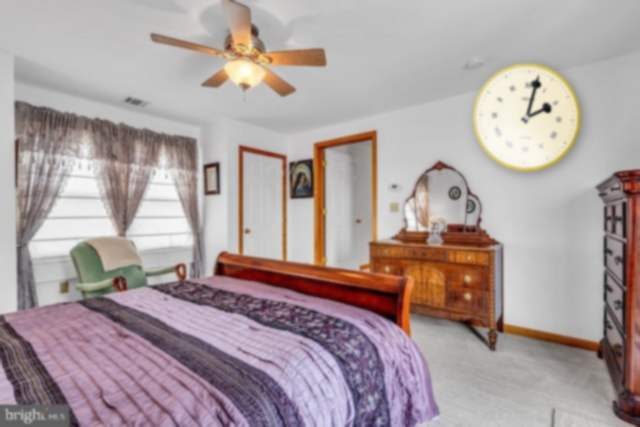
2h02
